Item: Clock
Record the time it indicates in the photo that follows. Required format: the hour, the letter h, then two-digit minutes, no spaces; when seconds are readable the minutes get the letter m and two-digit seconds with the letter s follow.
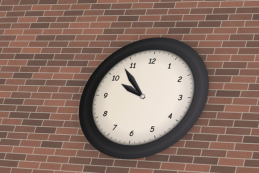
9h53
